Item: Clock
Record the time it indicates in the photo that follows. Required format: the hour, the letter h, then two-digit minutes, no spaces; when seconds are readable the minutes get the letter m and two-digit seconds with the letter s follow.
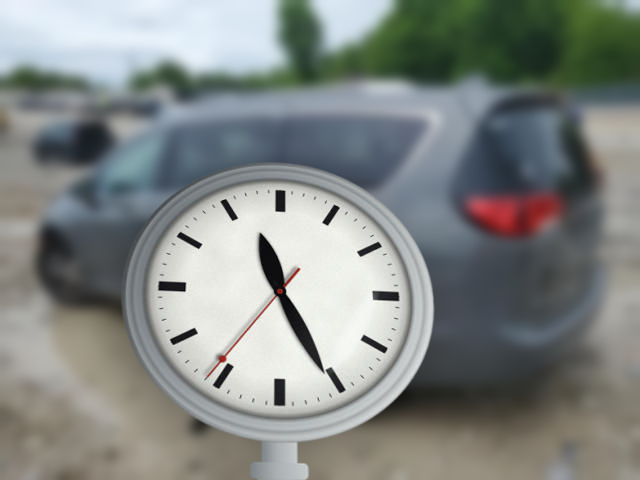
11h25m36s
